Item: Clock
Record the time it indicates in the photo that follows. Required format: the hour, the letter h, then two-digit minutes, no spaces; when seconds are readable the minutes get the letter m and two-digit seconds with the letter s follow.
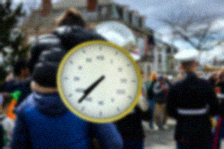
7h37
